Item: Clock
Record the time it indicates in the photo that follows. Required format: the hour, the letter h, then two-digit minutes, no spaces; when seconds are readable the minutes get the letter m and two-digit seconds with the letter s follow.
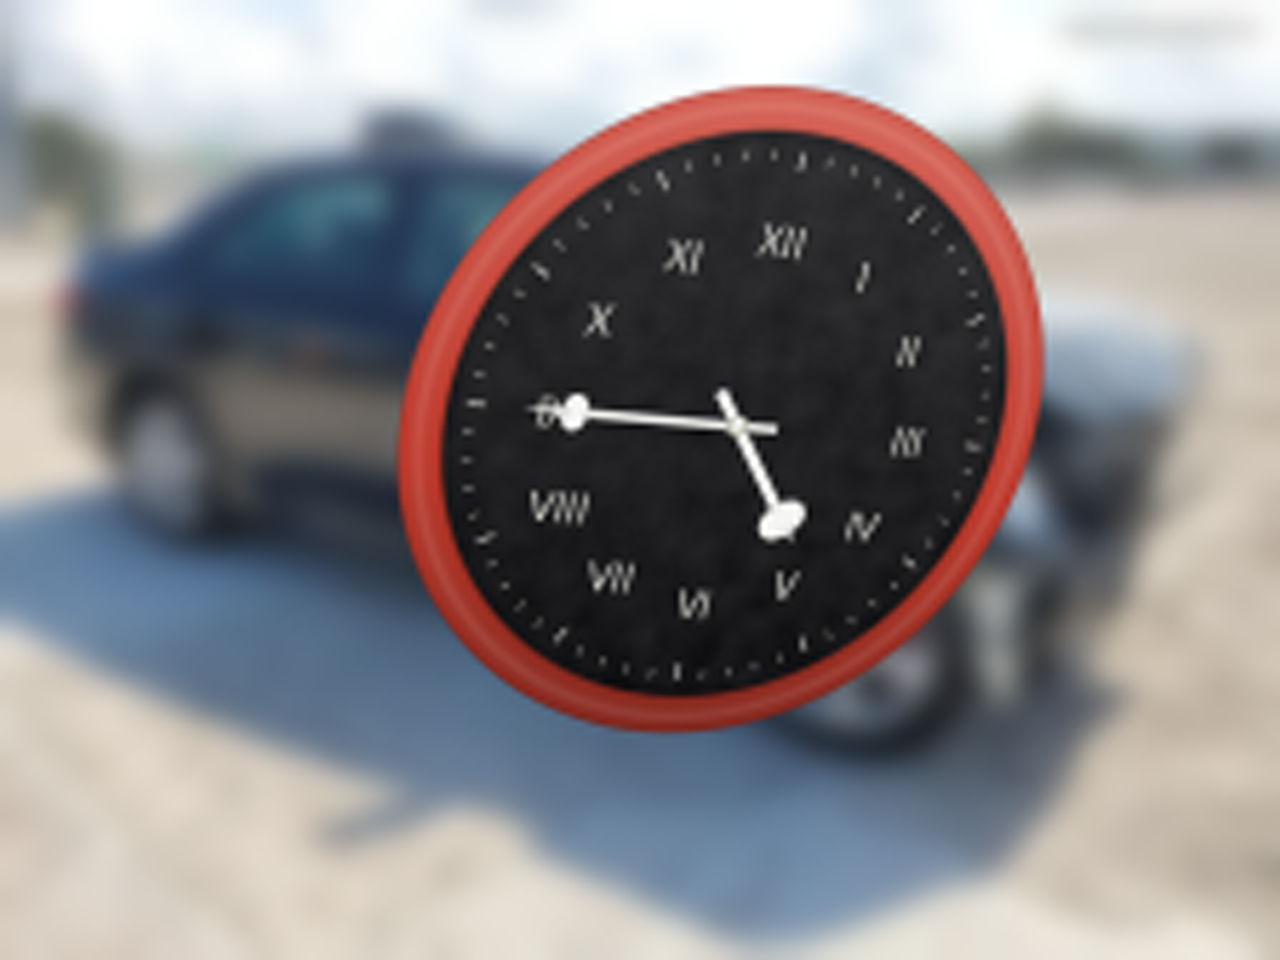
4h45
